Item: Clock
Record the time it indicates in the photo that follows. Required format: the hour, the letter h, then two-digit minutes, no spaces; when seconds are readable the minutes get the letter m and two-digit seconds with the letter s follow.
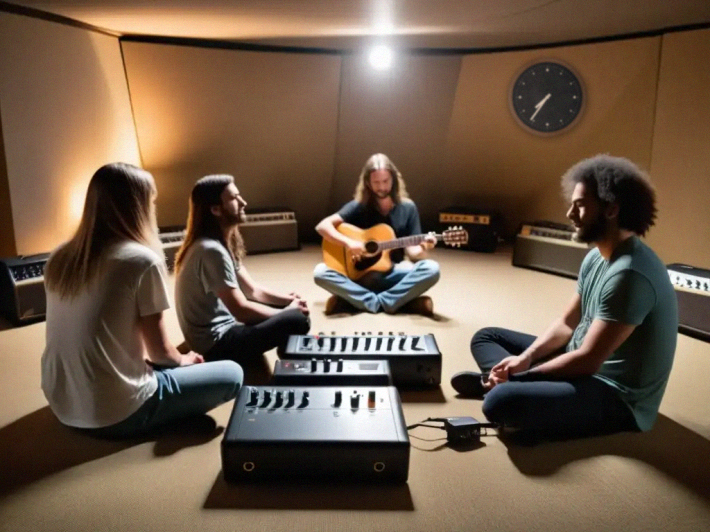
7h36
